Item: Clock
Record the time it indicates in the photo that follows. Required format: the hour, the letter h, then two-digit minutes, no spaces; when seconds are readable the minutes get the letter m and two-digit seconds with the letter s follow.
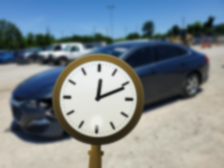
12h11
